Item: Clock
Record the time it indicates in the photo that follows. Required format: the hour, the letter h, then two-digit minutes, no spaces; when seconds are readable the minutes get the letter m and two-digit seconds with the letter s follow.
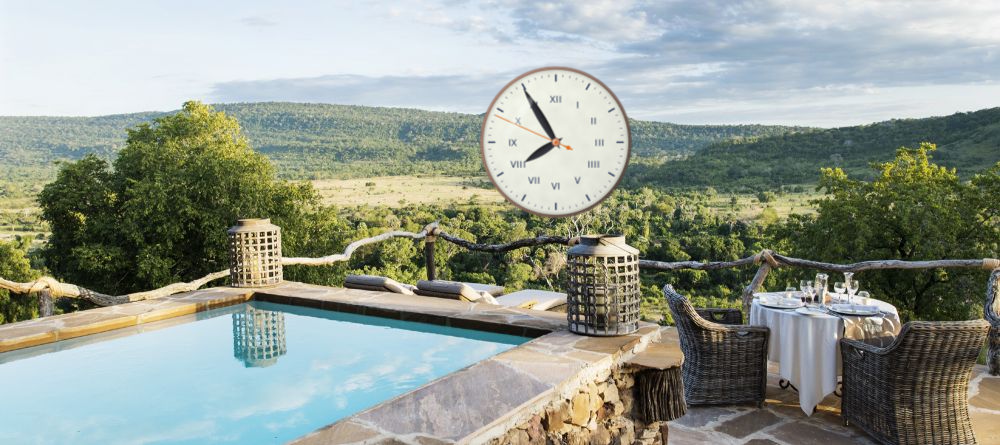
7h54m49s
